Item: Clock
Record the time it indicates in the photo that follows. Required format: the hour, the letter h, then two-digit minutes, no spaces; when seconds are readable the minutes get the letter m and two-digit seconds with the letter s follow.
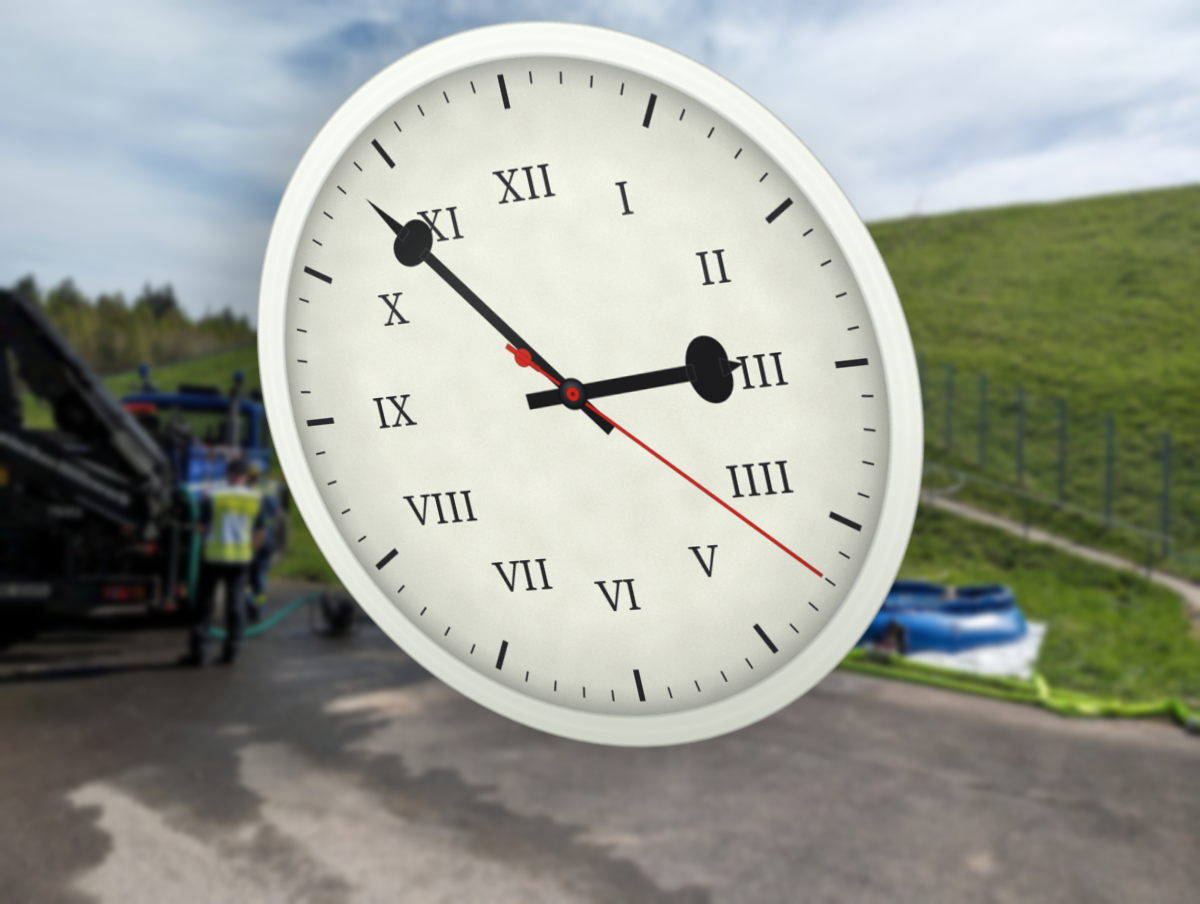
2h53m22s
